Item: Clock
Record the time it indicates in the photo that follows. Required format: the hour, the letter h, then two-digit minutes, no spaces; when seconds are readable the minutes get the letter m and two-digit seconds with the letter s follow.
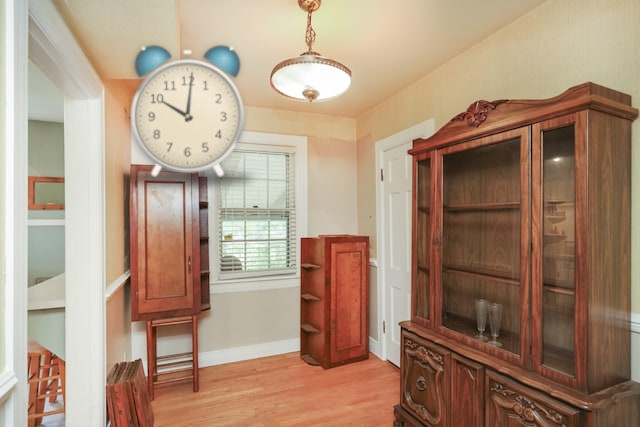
10h01
